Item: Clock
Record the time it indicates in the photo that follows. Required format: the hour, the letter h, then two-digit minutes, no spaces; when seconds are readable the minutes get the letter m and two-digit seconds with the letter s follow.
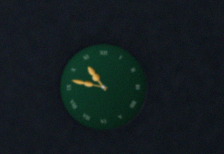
10h47
